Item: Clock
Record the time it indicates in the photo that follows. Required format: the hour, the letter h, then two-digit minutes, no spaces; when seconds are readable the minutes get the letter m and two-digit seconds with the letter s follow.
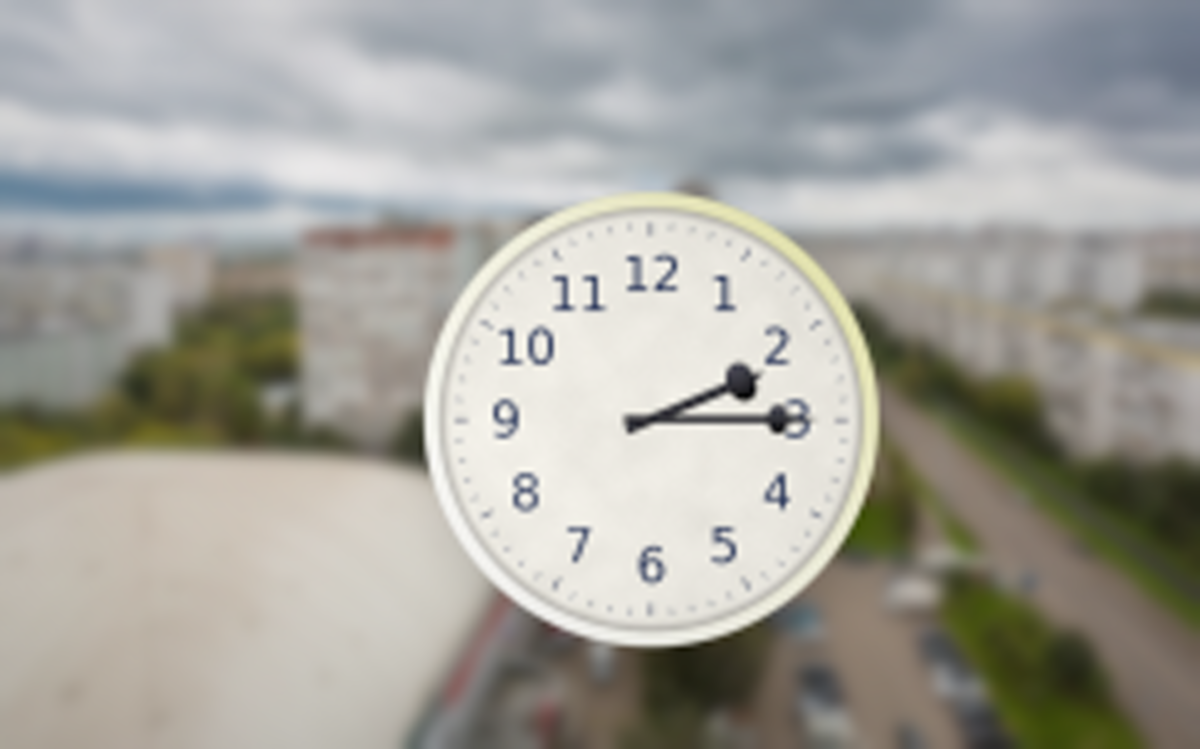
2h15
